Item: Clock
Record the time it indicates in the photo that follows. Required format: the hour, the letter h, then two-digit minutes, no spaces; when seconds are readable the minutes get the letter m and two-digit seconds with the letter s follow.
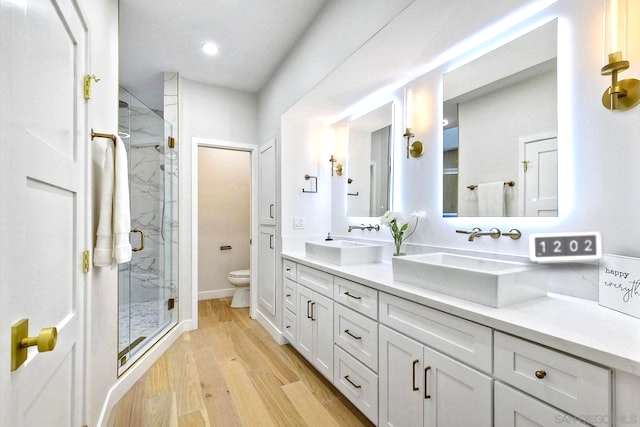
12h02
